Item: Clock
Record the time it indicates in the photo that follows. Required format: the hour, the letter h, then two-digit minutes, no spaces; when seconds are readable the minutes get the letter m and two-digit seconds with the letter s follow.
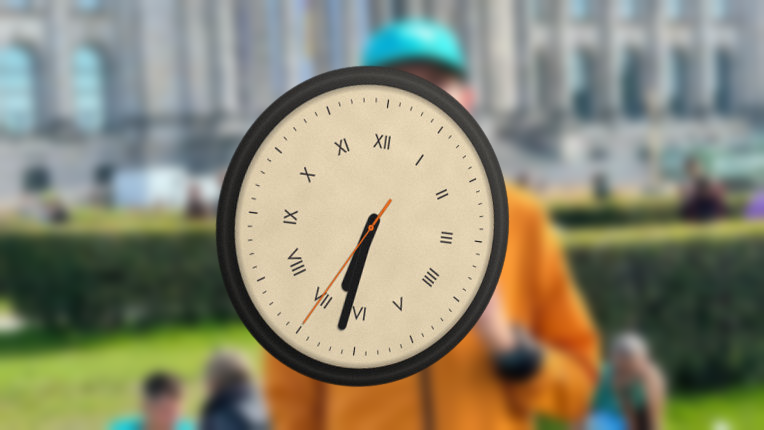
6h31m35s
